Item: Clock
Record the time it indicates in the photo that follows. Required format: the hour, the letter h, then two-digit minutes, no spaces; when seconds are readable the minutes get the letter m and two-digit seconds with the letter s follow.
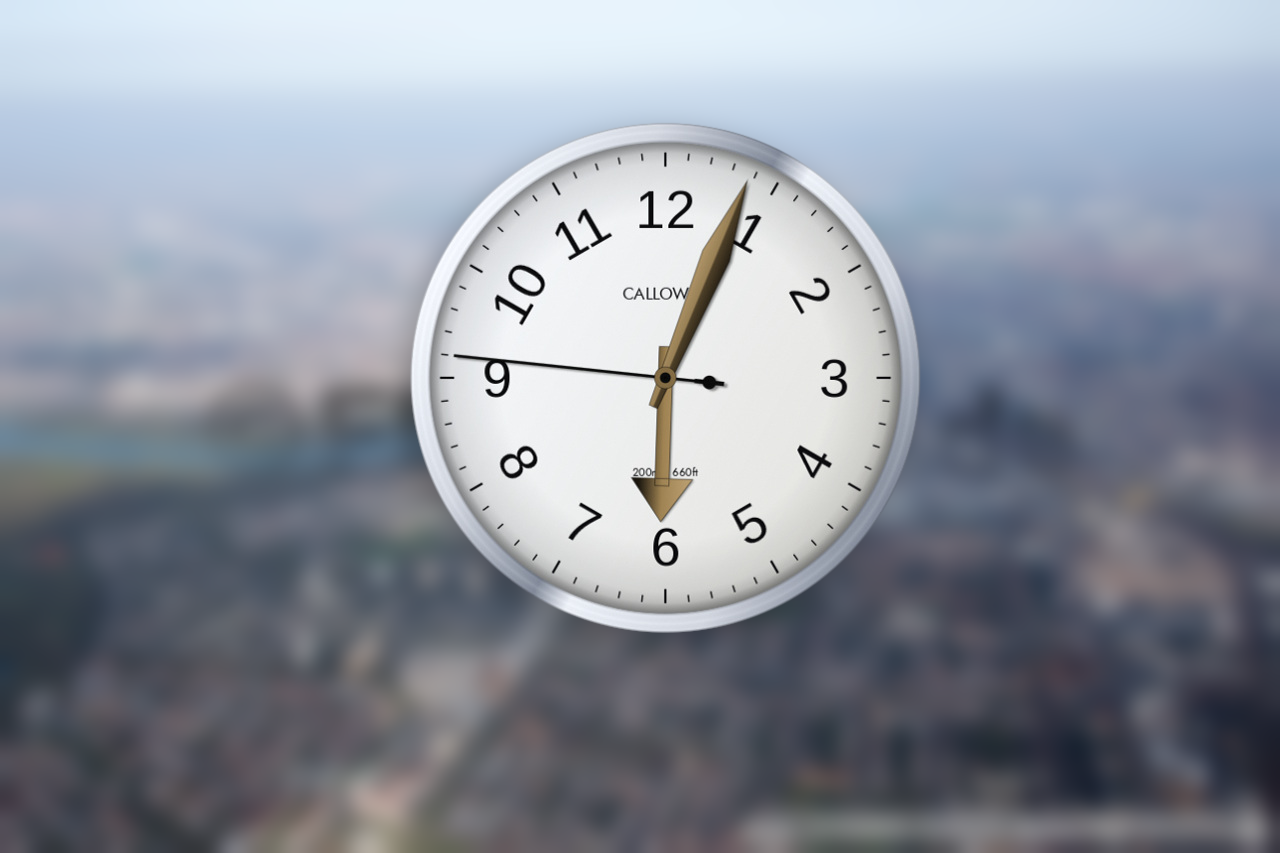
6h03m46s
